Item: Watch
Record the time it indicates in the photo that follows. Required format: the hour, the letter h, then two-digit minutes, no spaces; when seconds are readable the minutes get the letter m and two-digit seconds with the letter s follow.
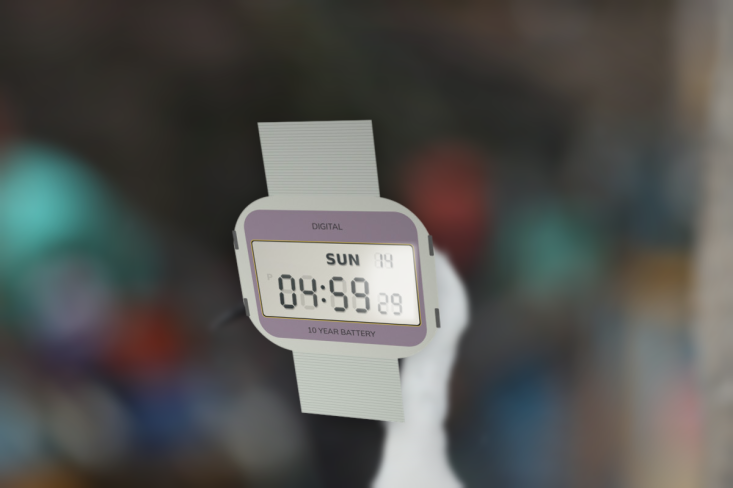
4h59m29s
